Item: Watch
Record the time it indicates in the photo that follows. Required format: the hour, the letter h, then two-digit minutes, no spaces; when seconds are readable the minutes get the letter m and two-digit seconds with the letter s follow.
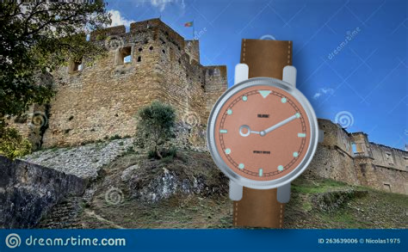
9h10
